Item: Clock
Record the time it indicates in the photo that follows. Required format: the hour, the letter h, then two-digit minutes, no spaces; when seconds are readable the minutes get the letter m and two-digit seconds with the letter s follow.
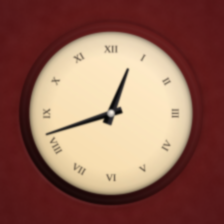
12h42
